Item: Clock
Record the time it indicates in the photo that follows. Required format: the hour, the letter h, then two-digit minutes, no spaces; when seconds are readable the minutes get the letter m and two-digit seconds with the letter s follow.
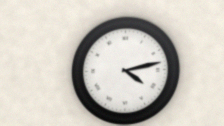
4h13
